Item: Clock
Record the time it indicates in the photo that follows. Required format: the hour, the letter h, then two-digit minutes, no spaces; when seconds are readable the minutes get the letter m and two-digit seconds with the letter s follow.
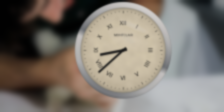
8h38
